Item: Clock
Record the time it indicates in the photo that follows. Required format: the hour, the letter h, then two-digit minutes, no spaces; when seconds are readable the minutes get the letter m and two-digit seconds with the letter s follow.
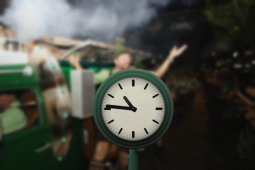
10h46
